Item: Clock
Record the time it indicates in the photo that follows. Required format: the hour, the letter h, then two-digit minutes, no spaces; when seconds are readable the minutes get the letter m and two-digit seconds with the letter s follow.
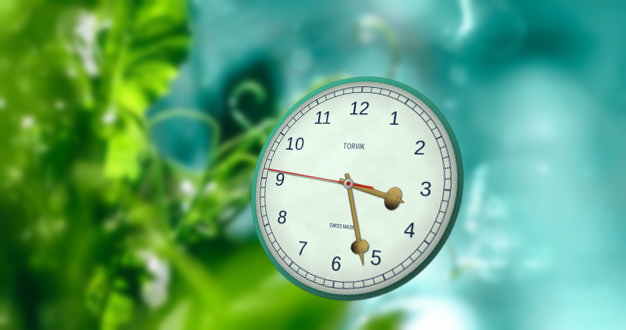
3h26m46s
